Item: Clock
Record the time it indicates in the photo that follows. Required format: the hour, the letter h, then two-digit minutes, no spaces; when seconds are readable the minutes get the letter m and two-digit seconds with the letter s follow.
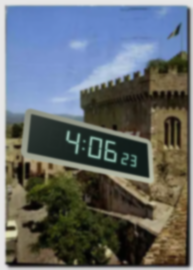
4h06m23s
